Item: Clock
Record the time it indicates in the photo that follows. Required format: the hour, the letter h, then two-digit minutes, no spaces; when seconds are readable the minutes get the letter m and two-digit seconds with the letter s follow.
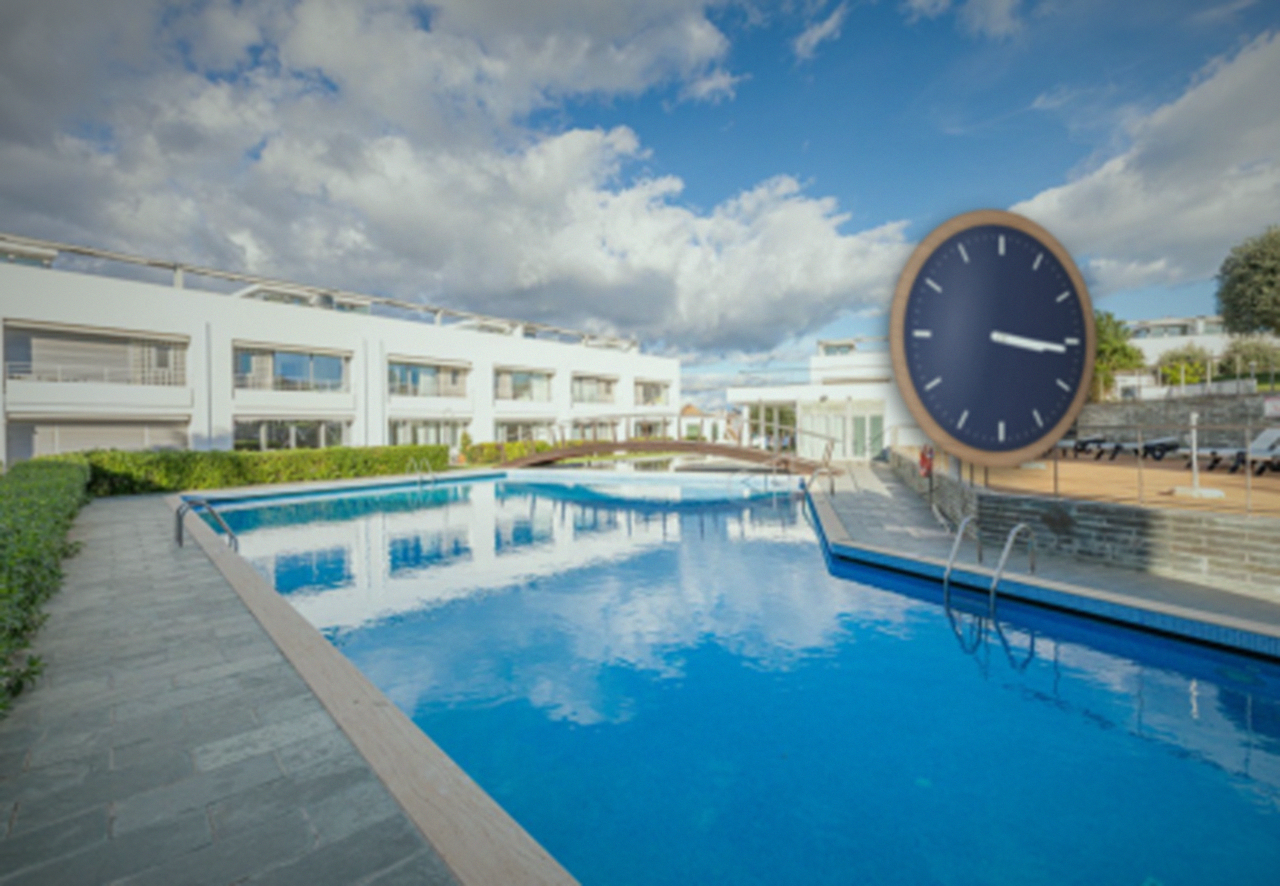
3h16
